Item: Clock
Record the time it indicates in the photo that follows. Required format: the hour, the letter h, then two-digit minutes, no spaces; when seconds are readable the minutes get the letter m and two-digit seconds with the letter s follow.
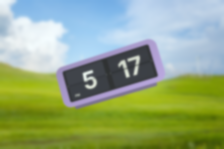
5h17
